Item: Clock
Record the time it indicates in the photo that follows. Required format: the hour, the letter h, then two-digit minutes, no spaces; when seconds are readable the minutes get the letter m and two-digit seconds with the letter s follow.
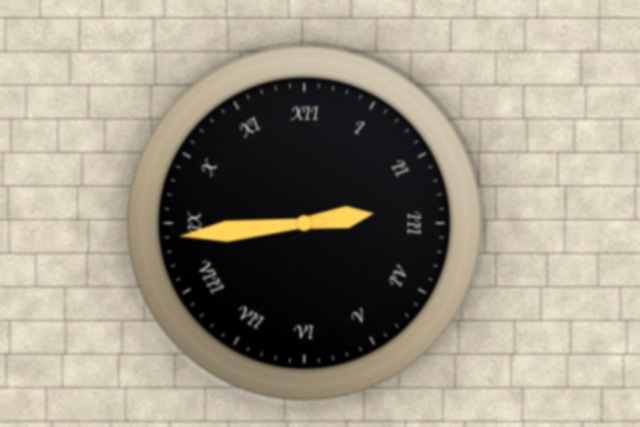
2h44
